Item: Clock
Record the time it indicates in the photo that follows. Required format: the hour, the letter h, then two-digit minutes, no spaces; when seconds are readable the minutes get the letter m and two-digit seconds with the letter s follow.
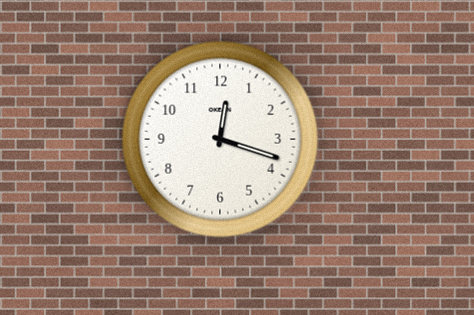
12h18
